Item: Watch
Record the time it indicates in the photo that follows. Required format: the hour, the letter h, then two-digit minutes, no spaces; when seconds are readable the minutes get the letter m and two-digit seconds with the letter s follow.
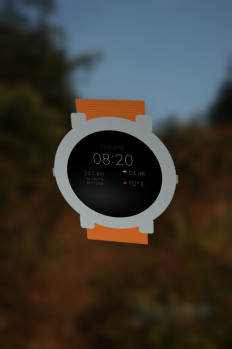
8h20
